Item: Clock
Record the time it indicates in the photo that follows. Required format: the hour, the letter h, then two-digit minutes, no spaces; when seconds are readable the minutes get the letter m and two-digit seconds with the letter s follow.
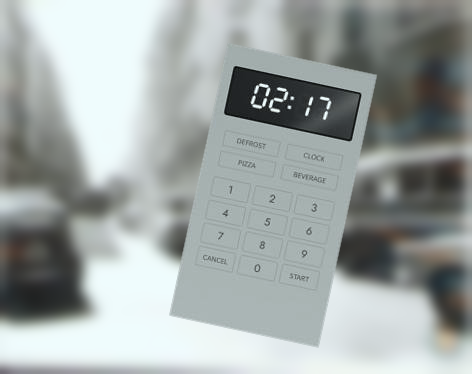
2h17
